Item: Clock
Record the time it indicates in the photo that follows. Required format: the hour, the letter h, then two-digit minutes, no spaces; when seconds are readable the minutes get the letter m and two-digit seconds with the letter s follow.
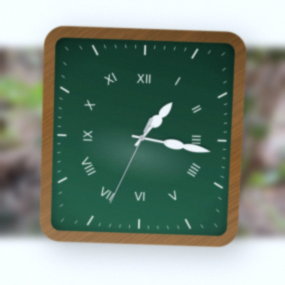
1h16m34s
